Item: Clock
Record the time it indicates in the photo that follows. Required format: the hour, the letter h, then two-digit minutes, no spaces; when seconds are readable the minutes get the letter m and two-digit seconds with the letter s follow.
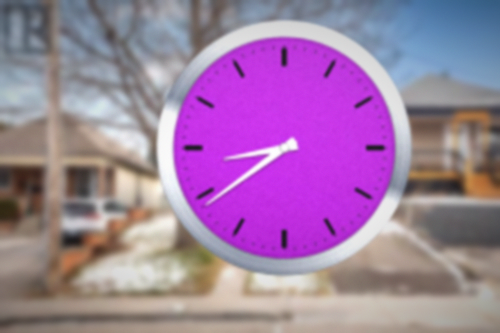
8h39
